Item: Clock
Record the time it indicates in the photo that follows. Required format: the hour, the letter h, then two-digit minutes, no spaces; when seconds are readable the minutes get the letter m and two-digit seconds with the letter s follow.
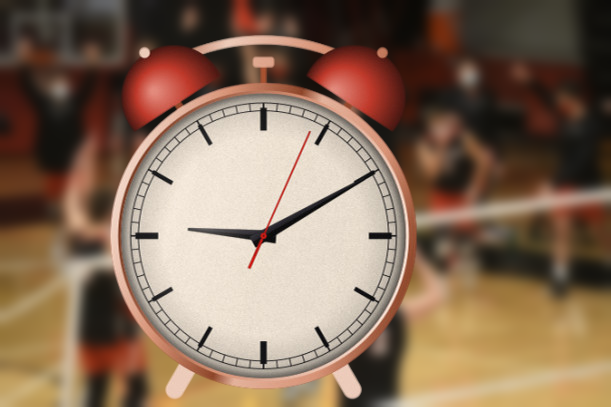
9h10m04s
